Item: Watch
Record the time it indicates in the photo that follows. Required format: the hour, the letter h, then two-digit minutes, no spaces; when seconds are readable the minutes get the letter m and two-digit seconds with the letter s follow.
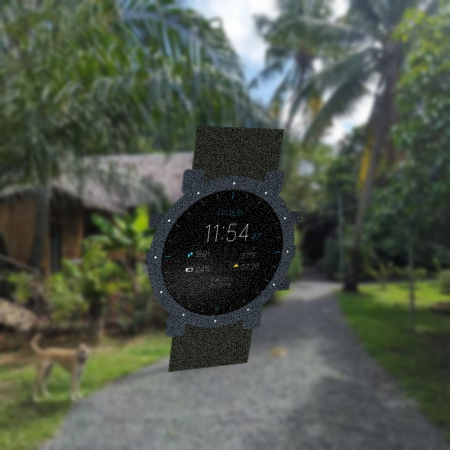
11h54m47s
